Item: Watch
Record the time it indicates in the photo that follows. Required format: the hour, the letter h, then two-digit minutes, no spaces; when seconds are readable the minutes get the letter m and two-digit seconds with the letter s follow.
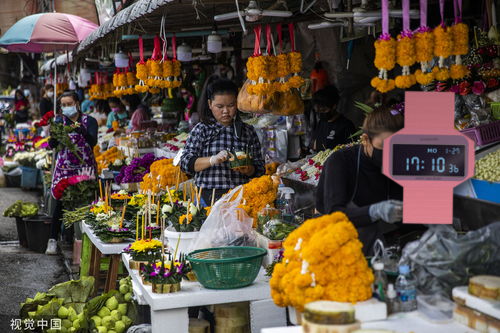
17h10
